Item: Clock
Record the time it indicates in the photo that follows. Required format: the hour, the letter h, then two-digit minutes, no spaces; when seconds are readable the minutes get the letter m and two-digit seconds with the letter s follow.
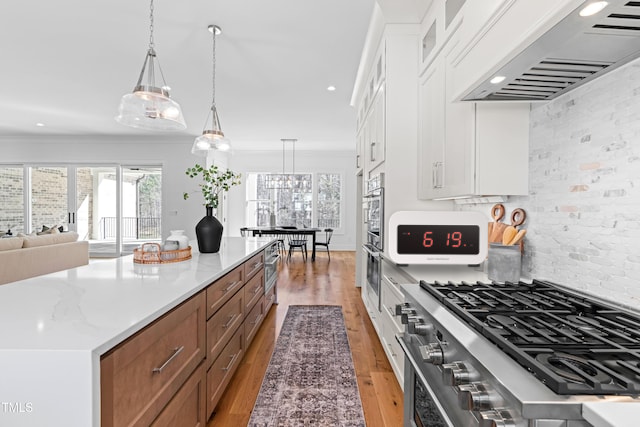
6h19
